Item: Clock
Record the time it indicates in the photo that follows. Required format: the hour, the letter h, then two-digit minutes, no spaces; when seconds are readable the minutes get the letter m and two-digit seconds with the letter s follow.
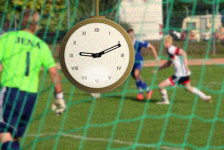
9h11
